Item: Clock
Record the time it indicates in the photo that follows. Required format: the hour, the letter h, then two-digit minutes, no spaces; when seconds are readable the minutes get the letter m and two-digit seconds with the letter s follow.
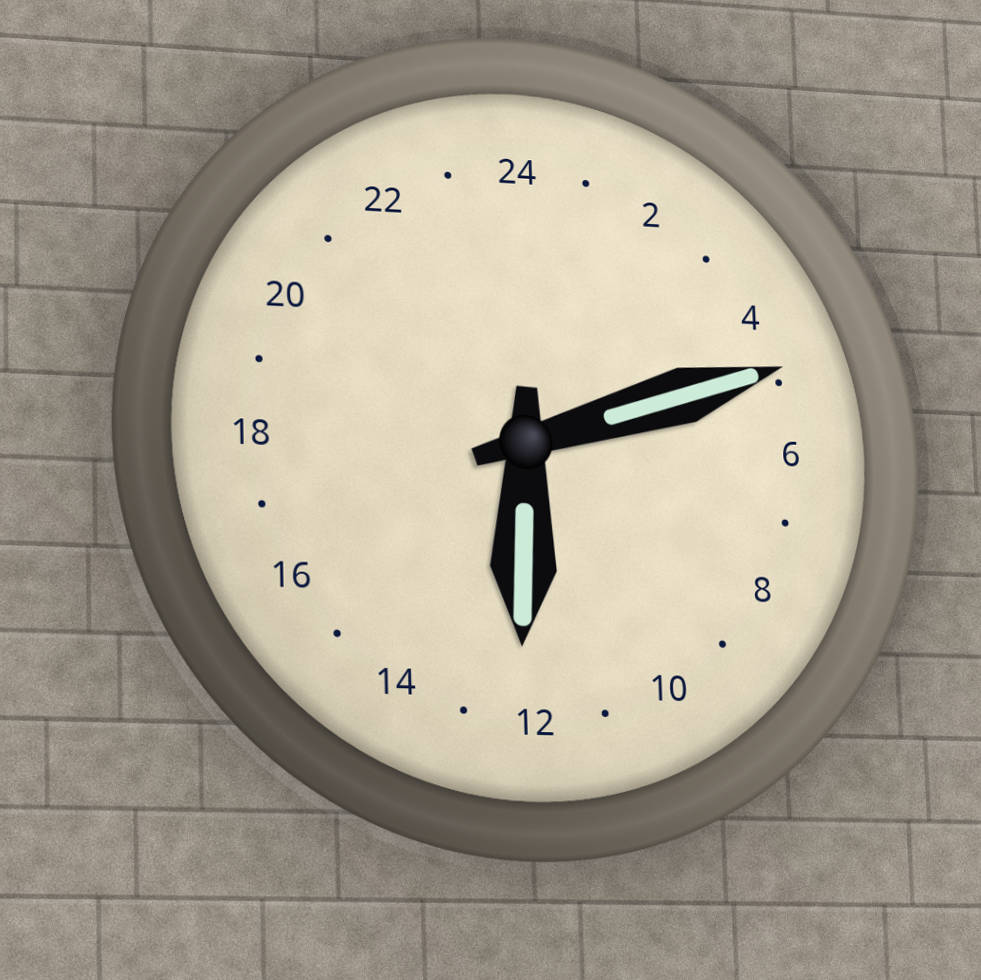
12h12
